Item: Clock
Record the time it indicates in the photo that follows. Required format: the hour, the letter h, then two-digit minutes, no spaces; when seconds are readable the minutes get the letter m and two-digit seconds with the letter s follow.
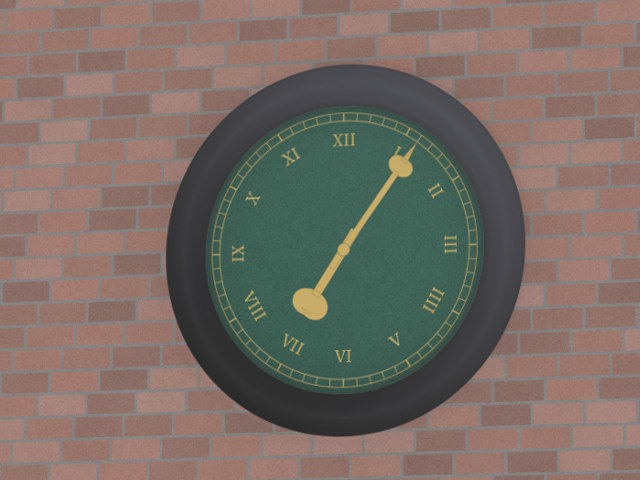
7h06
